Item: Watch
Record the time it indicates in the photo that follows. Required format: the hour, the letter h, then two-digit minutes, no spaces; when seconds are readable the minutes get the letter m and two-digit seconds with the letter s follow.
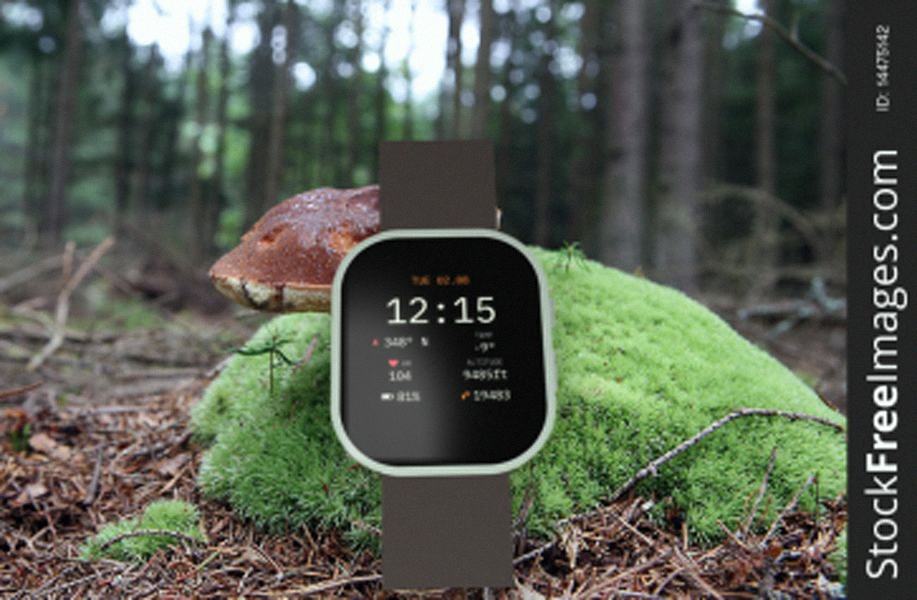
12h15
